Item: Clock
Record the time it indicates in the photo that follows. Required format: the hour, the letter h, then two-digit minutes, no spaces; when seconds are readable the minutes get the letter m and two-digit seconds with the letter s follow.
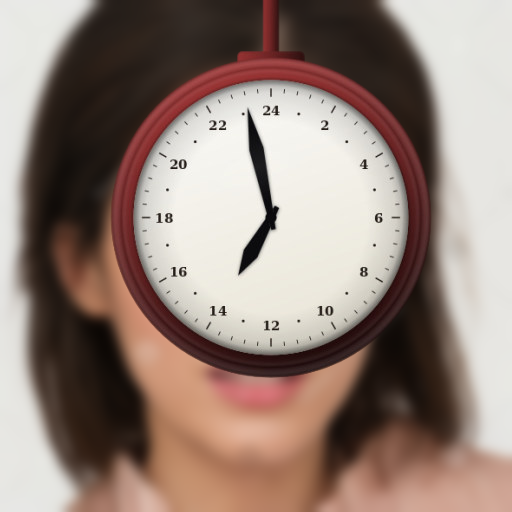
13h58
